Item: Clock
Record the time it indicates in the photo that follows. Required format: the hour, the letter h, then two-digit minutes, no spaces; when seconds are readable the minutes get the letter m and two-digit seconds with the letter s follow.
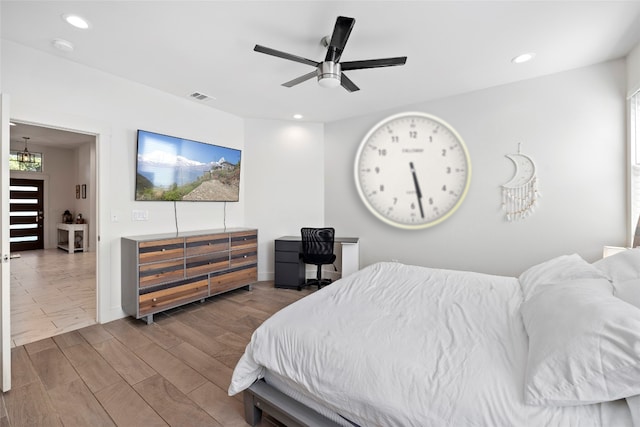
5h28
